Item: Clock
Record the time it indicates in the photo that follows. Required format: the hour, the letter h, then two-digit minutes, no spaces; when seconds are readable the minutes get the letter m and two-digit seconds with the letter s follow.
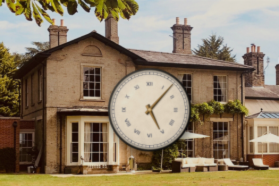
5h07
